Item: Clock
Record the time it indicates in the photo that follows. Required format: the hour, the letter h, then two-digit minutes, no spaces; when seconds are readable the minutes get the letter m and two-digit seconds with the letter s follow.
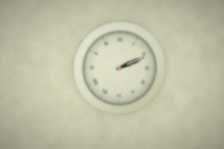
2h11
